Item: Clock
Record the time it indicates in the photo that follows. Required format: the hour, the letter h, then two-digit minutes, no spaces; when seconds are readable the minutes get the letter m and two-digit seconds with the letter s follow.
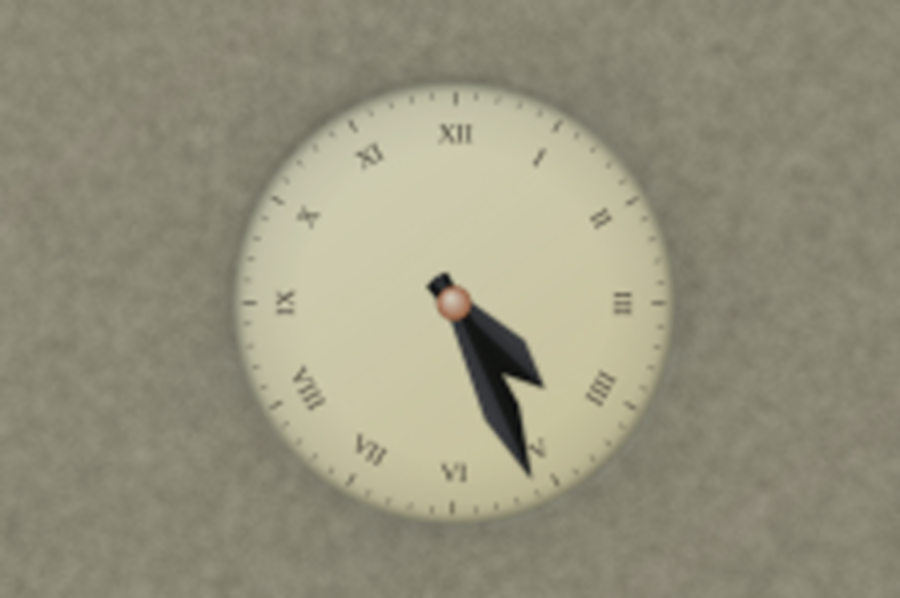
4h26
